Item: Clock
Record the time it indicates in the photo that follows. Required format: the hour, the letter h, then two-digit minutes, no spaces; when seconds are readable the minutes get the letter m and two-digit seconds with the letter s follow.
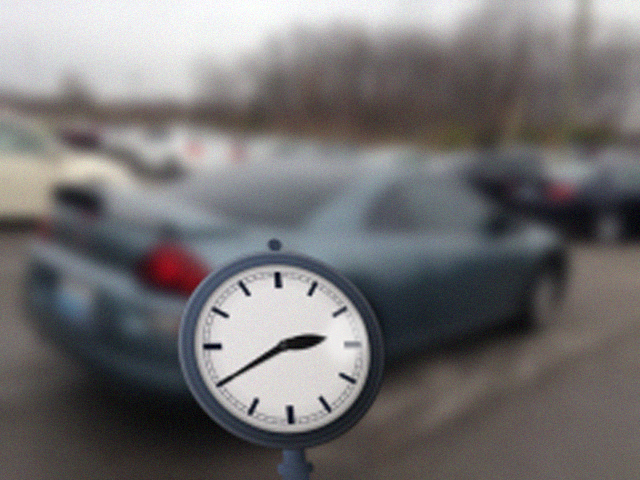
2h40
